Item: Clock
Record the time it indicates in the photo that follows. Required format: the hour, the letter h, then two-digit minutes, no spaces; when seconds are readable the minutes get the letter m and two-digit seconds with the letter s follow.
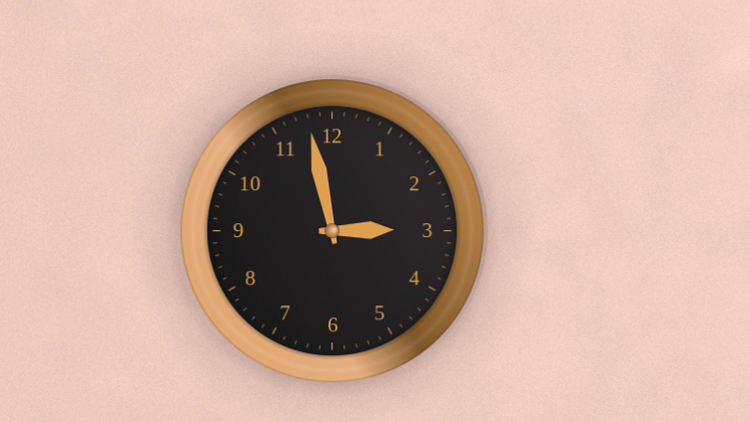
2h58
